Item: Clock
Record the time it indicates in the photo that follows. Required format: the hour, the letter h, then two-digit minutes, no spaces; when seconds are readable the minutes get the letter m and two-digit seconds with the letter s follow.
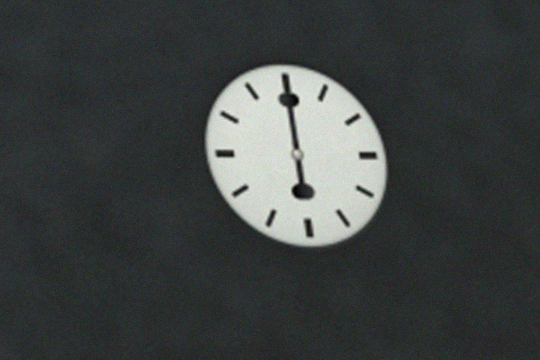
6h00
